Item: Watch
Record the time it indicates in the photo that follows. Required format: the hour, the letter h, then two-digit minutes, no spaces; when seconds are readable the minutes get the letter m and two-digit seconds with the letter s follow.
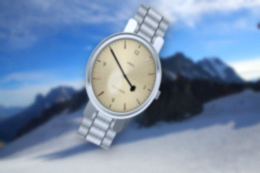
3h50
